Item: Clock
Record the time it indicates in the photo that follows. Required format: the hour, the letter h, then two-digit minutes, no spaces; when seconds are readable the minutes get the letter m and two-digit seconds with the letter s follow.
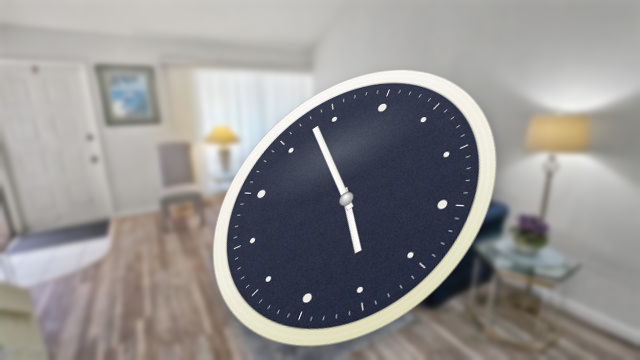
4h53
